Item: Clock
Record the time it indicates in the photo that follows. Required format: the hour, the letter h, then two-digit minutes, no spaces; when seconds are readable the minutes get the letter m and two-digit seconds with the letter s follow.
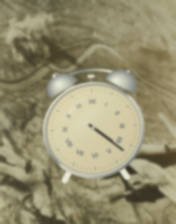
4h22
